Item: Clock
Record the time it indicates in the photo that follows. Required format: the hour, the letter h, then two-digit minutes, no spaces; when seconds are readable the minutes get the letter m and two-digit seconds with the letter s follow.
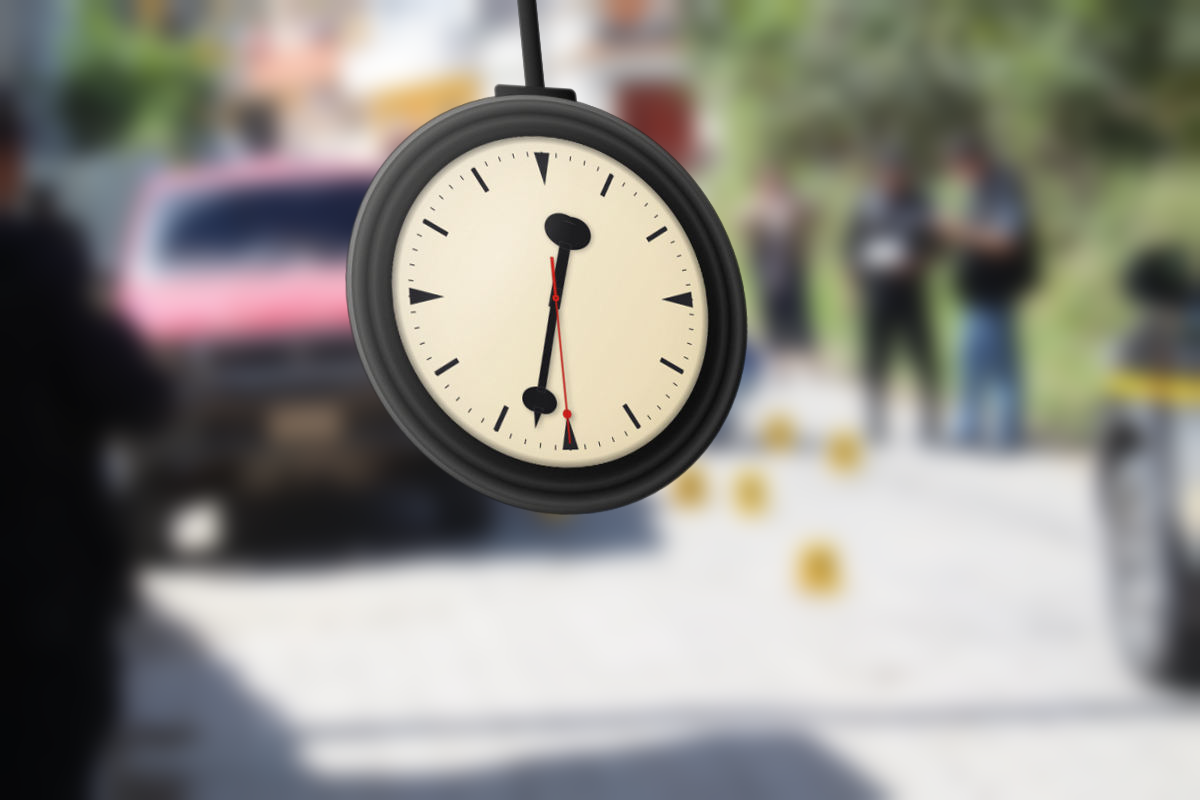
12h32m30s
